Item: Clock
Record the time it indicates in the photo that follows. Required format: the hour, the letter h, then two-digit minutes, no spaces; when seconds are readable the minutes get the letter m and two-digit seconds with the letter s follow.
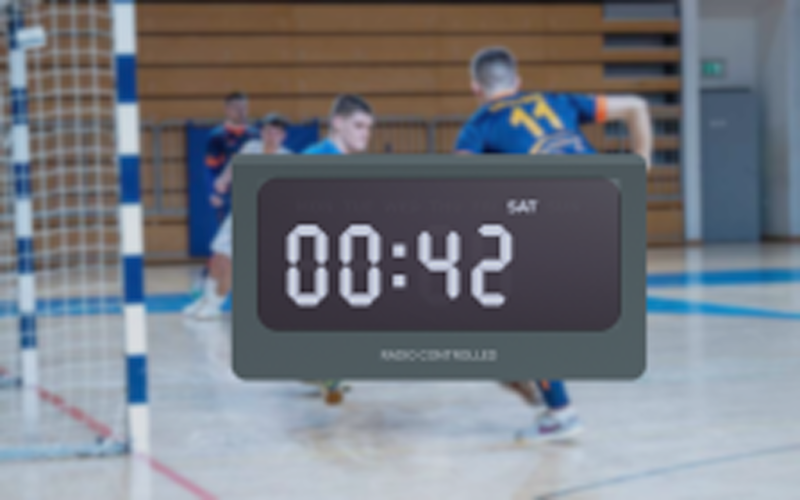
0h42
